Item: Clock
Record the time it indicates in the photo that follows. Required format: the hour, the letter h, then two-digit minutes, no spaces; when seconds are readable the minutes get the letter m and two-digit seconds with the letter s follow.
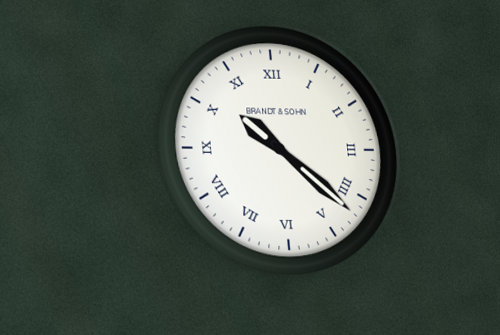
10h22
